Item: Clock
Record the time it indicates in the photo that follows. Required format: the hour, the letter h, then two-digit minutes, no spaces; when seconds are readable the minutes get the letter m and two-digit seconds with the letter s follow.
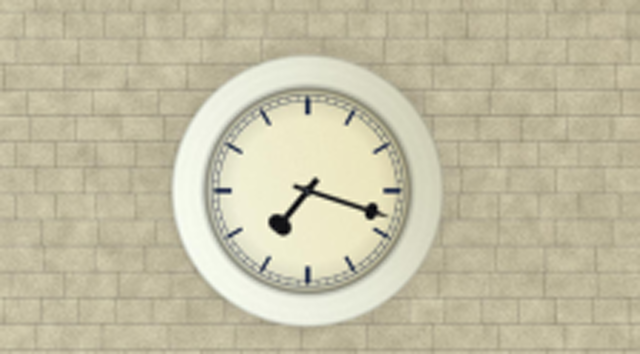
7h18
